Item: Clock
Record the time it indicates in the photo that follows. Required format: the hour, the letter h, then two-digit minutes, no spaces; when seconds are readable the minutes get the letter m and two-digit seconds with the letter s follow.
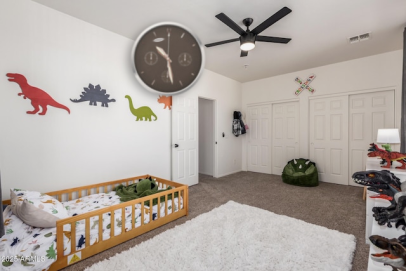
10h28
